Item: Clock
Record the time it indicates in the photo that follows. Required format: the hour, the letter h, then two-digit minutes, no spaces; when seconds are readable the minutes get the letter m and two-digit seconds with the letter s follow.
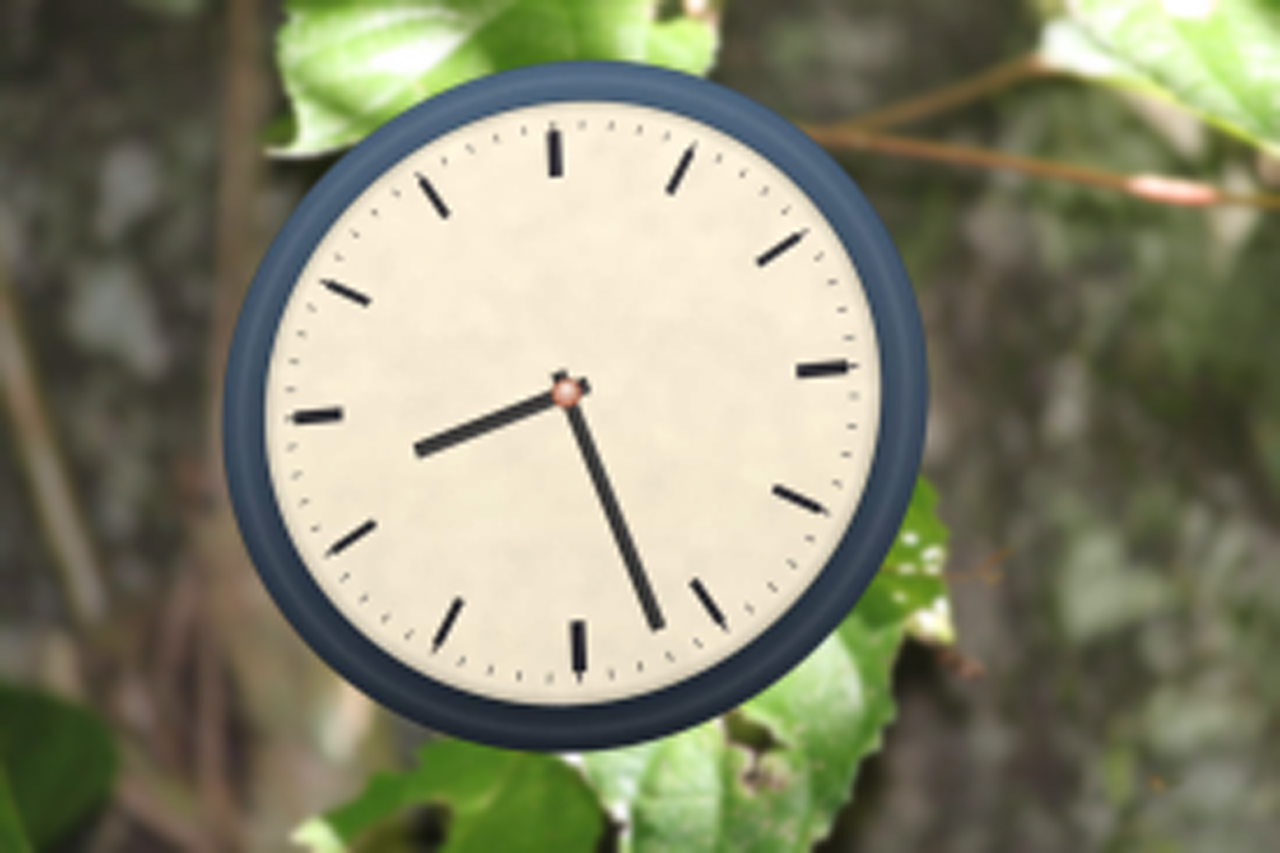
8h27
